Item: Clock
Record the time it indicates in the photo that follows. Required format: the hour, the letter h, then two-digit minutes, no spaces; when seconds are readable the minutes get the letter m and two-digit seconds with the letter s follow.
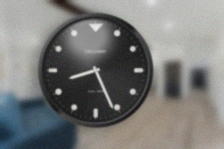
8h26
